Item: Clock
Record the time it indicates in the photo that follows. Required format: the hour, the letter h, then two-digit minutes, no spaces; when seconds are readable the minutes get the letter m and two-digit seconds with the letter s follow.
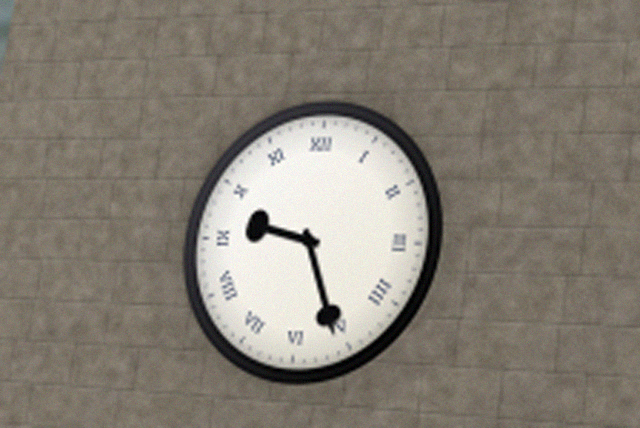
9h26
